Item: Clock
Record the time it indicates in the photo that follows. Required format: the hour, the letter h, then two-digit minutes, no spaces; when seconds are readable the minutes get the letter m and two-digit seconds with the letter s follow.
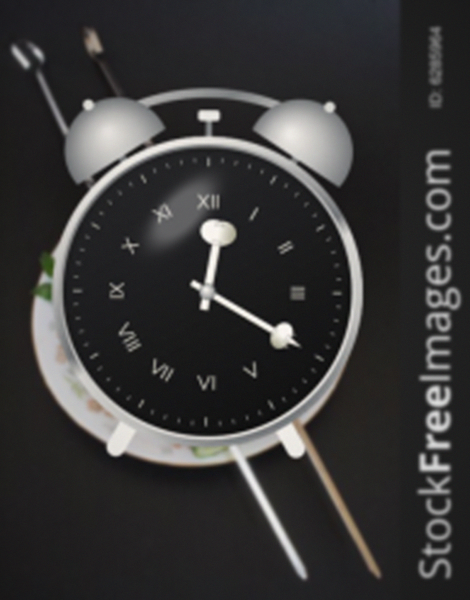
12h20
